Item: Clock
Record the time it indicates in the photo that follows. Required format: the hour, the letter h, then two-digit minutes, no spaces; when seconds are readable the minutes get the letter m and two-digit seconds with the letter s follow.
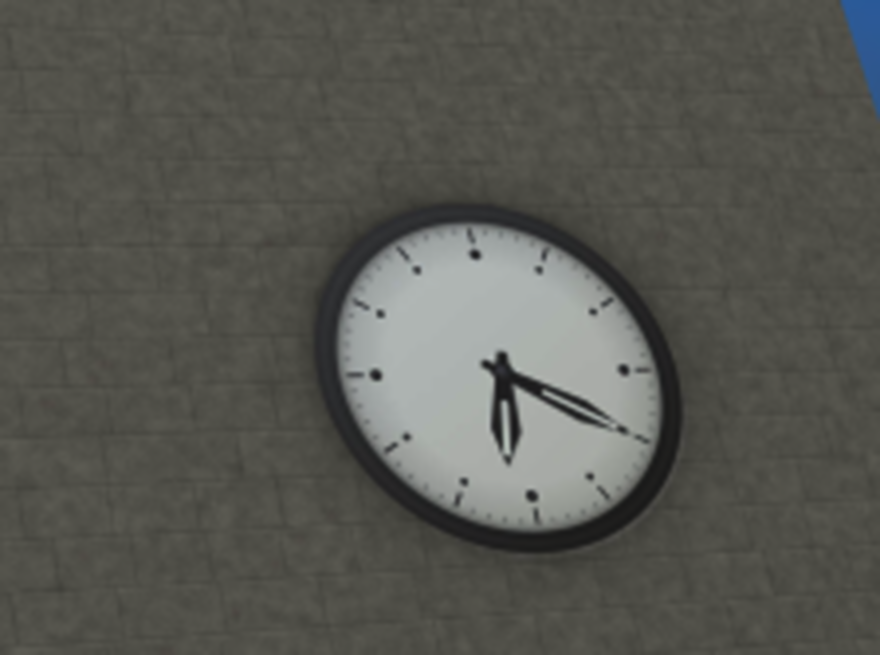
6h20
